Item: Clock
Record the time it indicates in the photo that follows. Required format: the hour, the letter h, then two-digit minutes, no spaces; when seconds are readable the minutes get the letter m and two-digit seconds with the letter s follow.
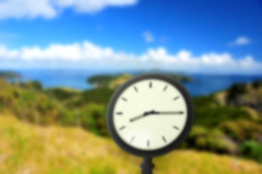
8h15
